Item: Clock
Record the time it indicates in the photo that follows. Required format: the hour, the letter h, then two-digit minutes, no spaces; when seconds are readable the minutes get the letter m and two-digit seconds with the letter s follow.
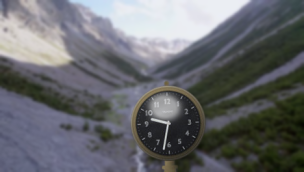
9h32
